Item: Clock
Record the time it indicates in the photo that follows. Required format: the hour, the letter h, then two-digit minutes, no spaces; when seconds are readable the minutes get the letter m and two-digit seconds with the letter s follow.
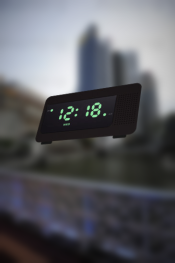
12h18
